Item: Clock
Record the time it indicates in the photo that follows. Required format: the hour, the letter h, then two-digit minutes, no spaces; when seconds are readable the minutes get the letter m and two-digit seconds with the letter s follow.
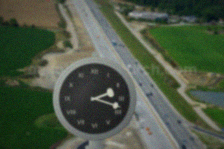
2h18
